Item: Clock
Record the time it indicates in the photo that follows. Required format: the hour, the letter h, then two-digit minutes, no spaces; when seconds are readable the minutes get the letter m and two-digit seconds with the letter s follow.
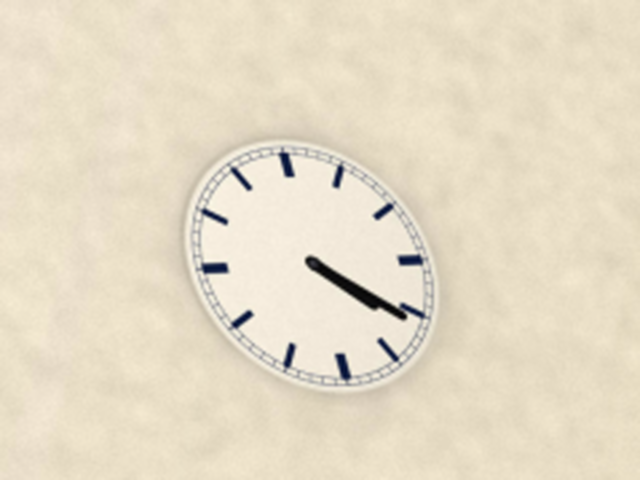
4h21
